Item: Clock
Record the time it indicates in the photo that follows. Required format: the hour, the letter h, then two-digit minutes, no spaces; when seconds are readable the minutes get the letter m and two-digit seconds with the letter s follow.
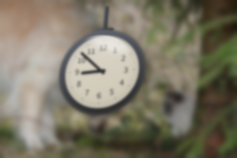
8h52
